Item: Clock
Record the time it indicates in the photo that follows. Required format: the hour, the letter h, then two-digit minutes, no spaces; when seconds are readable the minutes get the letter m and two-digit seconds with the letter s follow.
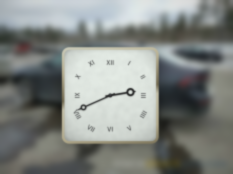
2h41
